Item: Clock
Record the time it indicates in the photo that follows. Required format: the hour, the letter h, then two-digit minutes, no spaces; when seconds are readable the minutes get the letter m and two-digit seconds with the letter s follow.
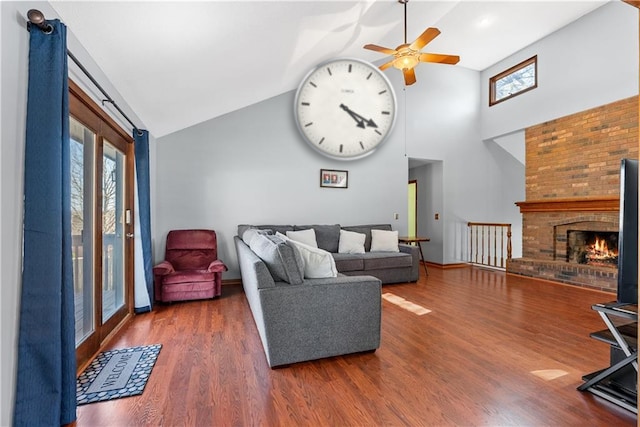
4h19
